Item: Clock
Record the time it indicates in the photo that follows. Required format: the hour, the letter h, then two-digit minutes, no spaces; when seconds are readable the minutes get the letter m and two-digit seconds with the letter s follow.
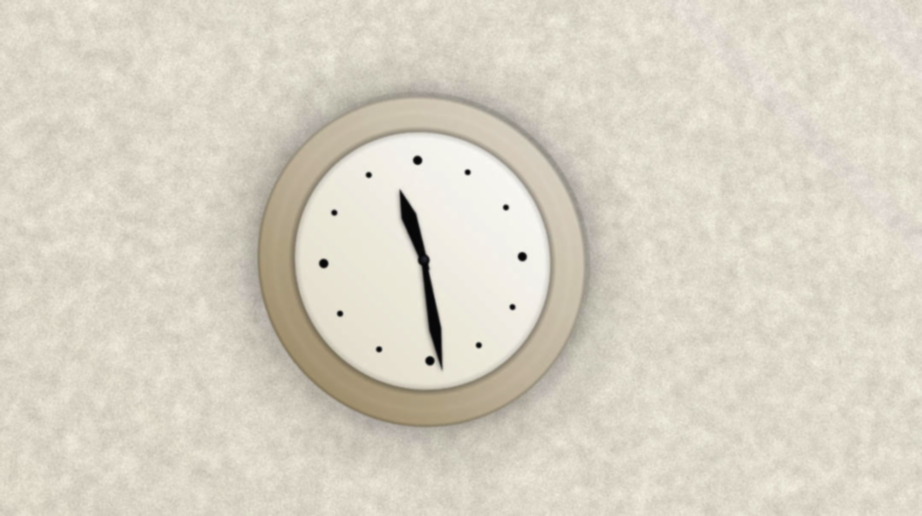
11h29
